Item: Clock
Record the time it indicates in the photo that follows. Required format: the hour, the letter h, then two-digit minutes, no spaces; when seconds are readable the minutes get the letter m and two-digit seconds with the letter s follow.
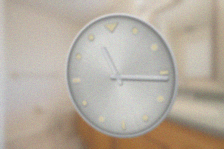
11h16
